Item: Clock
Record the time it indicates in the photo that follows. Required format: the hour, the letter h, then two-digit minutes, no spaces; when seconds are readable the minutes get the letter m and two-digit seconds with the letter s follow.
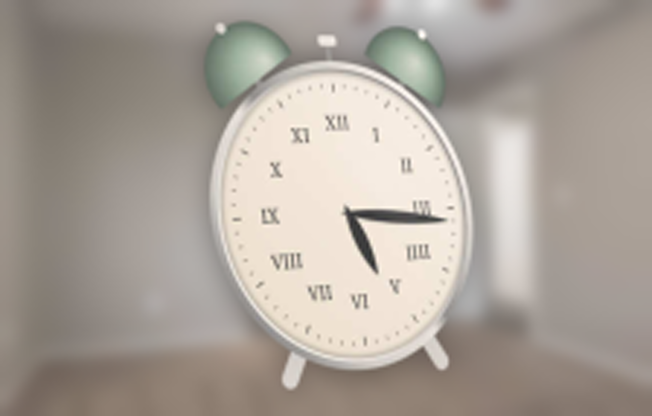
5h16
